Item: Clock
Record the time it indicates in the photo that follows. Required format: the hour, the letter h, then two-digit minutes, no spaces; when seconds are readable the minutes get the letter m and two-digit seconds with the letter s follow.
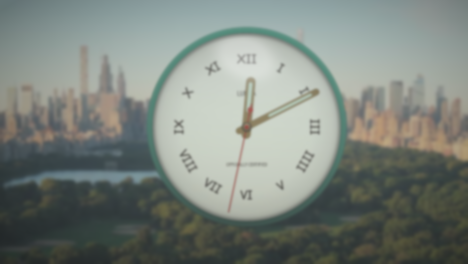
12h10m32s
